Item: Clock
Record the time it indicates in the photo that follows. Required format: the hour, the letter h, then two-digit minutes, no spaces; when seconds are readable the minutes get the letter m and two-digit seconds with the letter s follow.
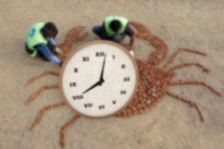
8h02
